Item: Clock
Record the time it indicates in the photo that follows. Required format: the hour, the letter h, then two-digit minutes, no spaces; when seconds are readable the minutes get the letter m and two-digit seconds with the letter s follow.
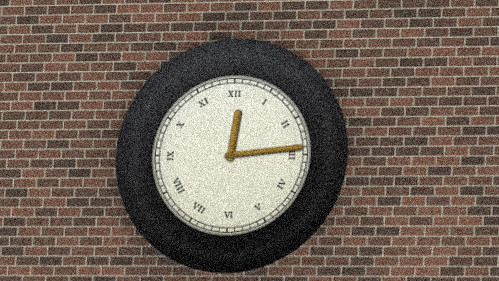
12h14
